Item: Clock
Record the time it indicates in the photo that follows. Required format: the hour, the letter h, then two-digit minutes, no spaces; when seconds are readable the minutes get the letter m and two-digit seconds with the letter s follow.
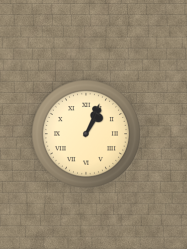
1h04
